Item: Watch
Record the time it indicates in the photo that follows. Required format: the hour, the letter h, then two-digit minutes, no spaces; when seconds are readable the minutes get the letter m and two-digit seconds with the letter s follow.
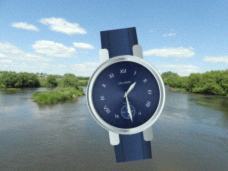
1h29
